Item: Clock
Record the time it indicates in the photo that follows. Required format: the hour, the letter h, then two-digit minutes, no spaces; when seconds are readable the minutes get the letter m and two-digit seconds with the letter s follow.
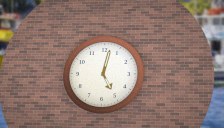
5h02
